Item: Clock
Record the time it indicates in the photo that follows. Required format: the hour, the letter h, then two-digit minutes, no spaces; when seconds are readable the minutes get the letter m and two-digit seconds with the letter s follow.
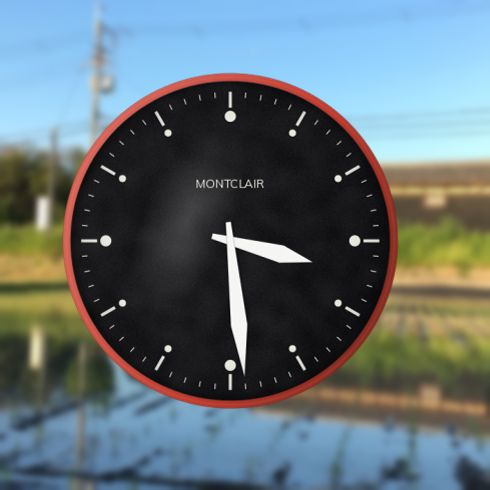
3h29
